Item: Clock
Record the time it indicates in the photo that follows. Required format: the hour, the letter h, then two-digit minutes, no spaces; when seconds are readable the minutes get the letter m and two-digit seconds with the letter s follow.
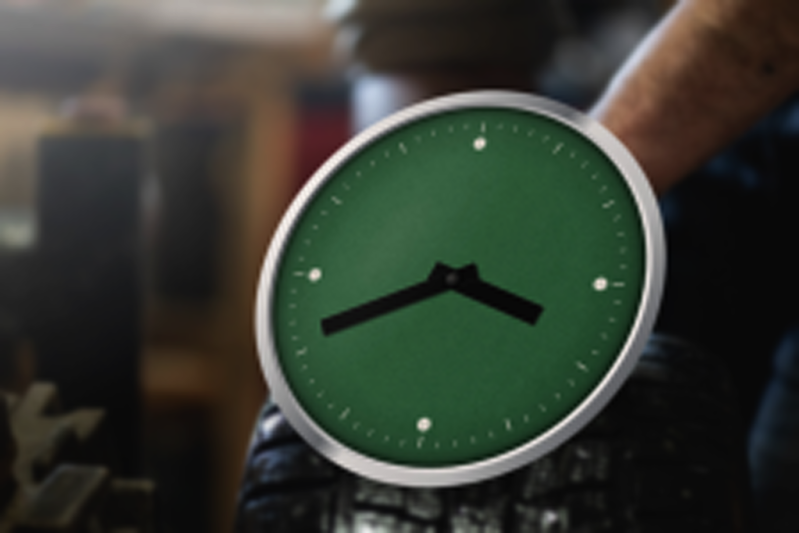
3h41
